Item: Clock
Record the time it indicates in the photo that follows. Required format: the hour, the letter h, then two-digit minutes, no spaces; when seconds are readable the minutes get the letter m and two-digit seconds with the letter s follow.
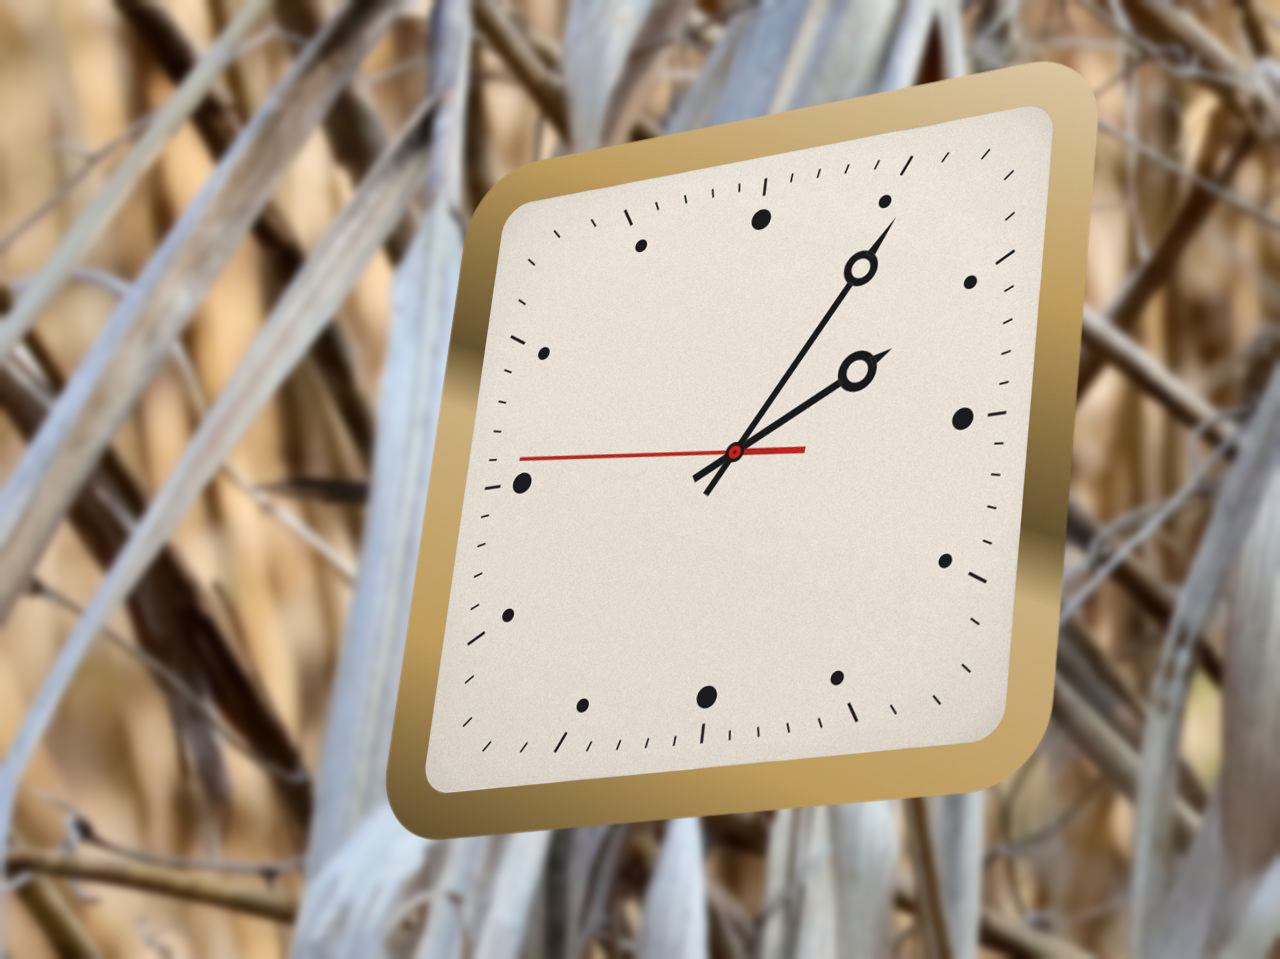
2h05m46s
